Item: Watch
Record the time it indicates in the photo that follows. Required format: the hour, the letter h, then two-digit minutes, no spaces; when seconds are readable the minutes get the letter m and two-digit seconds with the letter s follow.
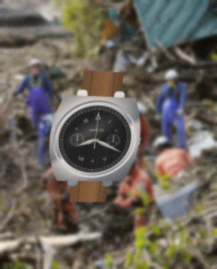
8h19
